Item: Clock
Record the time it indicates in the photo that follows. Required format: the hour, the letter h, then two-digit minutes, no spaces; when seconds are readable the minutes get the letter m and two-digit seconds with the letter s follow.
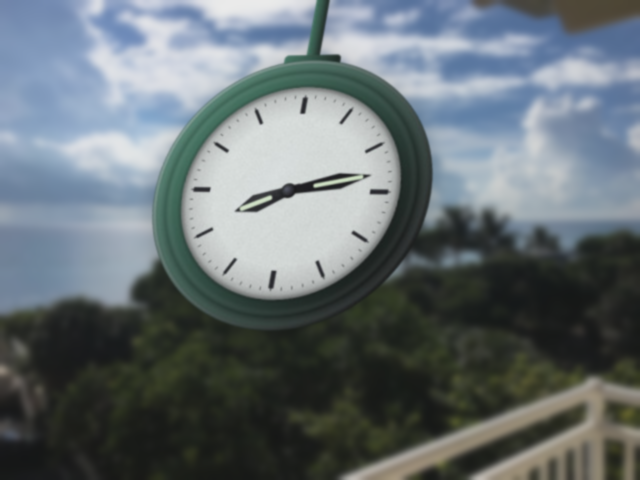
8h13
